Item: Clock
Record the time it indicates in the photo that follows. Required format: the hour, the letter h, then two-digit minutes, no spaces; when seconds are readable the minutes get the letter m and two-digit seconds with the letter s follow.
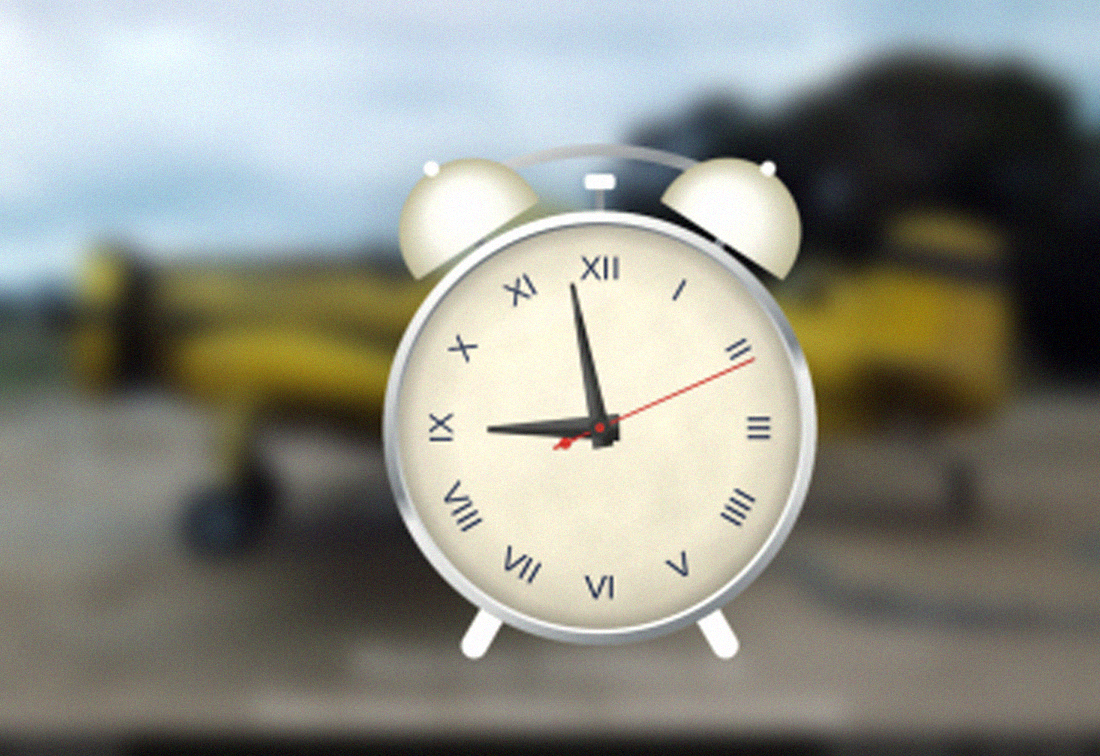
8h58m11s
